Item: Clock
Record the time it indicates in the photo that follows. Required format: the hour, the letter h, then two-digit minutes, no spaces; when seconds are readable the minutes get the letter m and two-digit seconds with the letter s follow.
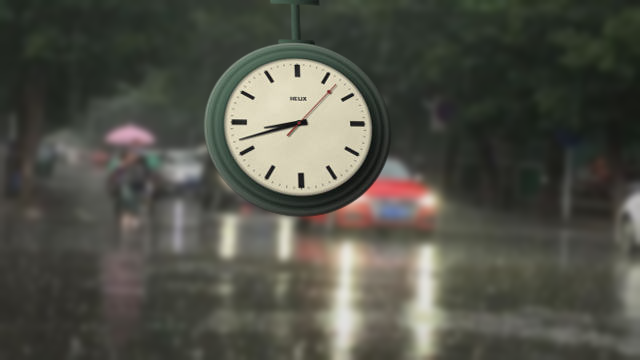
8h42m07s
